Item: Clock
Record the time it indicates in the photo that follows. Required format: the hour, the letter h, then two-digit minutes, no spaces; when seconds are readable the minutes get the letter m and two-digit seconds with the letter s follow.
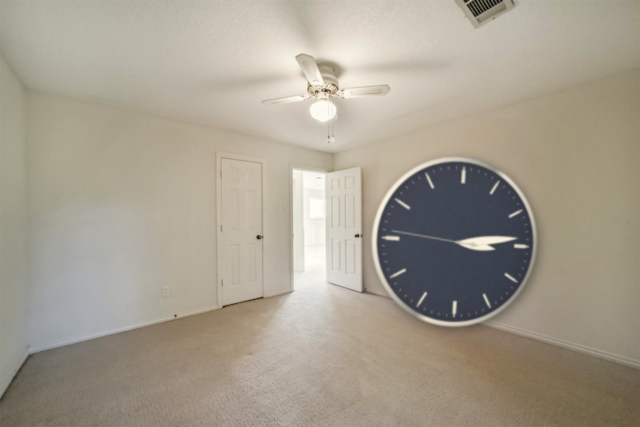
3h13m46s
